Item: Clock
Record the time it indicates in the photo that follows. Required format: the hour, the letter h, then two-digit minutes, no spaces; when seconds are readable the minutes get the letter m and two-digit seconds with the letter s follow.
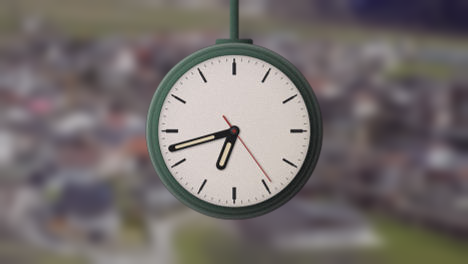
6h42m24s
